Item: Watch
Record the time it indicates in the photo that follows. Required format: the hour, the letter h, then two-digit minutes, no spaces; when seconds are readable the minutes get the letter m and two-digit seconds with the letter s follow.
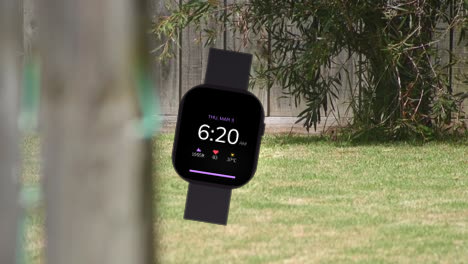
6h20
